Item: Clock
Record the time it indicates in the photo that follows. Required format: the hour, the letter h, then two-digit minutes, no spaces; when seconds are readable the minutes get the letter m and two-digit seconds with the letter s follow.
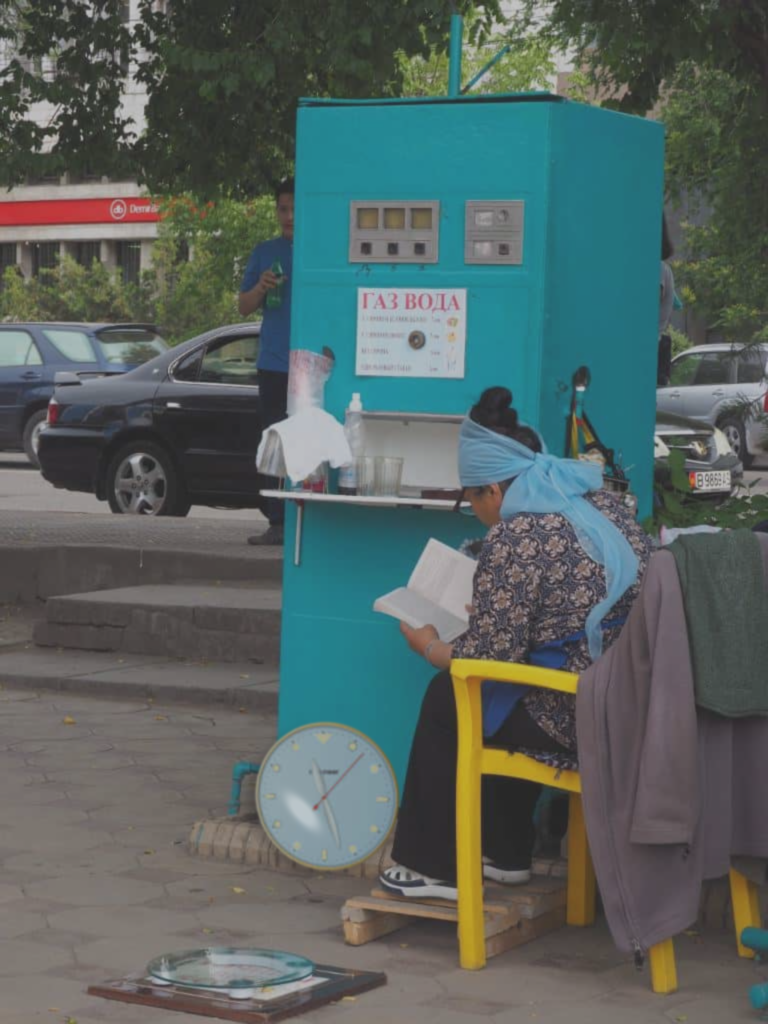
11h27m07s
